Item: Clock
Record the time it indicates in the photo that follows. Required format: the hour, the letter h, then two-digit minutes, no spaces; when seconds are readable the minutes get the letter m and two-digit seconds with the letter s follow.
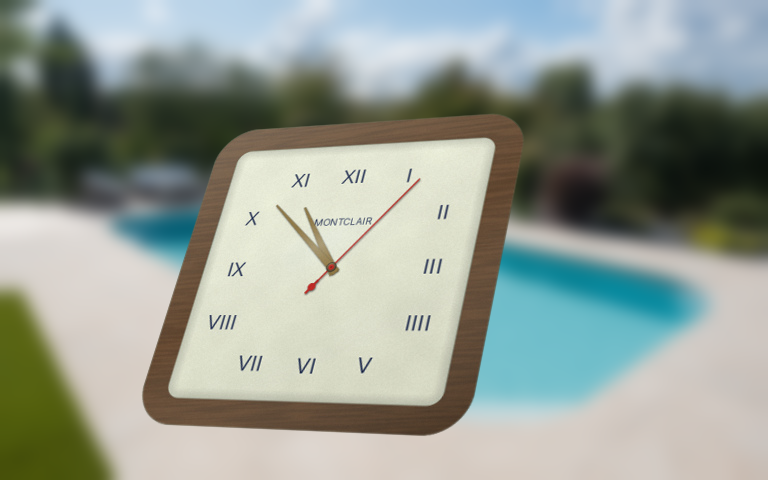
10h52m06s
